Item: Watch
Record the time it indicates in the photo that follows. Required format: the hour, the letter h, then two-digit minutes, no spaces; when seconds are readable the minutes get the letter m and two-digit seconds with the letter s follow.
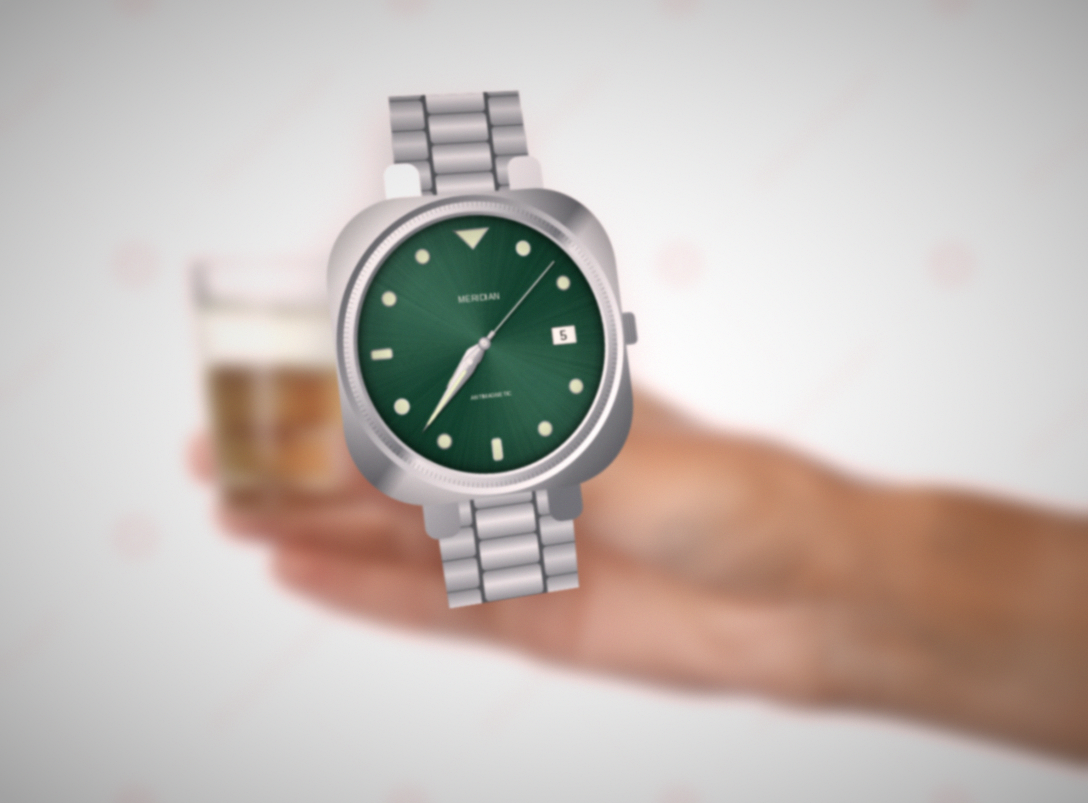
7h37m08s
